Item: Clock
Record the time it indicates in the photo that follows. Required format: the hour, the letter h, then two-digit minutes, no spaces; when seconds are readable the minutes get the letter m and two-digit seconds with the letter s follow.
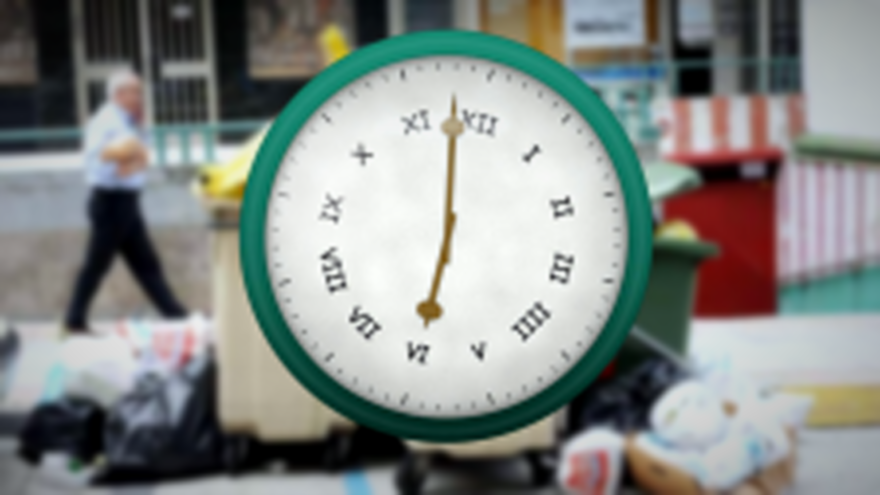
5h58
